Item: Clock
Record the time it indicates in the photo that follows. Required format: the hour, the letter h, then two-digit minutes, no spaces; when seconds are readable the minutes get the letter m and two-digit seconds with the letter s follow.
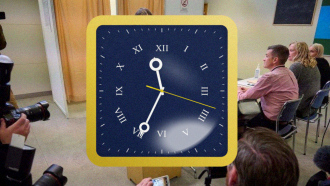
11h34m18s
